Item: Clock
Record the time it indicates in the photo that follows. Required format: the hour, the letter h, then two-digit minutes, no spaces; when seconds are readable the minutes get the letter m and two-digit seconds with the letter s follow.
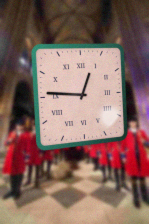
12h46
